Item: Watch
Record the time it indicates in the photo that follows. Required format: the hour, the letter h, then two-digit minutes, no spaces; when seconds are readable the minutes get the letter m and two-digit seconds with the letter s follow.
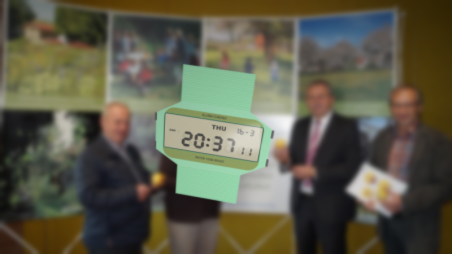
20h37m11s
